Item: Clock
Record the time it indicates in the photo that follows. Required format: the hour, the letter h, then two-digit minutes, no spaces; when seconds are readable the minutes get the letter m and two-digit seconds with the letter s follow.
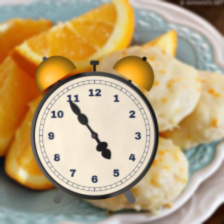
4h54
